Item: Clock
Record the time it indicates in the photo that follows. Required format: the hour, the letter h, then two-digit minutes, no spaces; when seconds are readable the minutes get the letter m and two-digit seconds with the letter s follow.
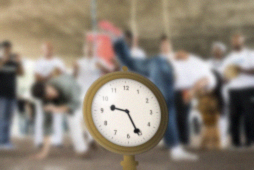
9h26
